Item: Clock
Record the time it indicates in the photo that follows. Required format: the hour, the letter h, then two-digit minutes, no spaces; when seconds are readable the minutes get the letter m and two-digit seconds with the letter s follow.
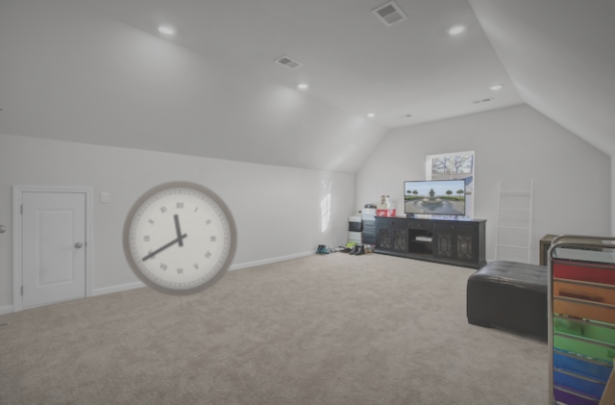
11h40
